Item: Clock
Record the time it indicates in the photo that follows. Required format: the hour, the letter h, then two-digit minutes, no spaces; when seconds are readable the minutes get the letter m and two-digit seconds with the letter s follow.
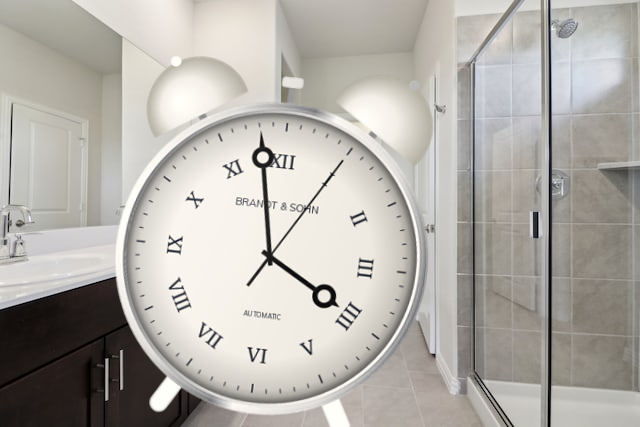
3h58m05s
